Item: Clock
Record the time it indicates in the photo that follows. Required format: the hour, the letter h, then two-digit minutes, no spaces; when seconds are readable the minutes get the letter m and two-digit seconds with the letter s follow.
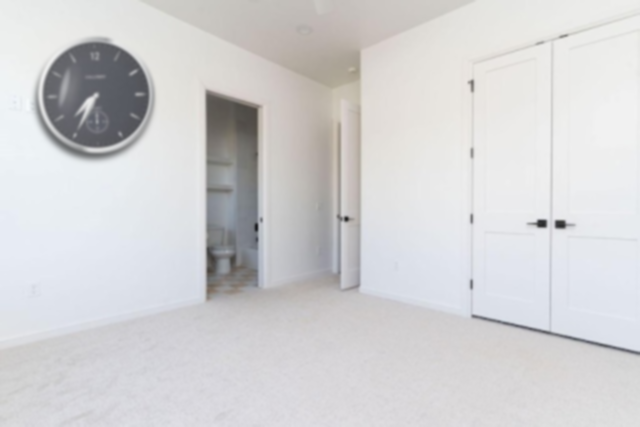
7h35
